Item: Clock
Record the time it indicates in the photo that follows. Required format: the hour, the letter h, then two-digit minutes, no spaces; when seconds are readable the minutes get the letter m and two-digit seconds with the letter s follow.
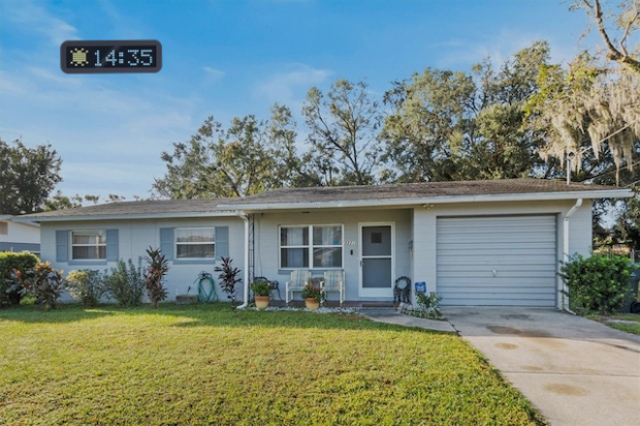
14h35
